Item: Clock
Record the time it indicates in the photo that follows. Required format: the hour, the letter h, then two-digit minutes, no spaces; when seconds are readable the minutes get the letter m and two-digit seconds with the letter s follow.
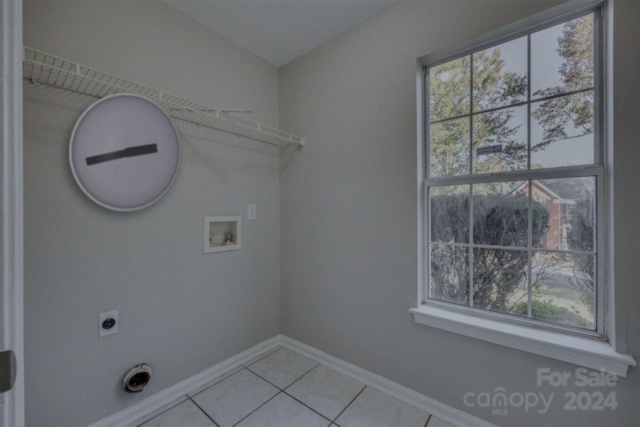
2h43
